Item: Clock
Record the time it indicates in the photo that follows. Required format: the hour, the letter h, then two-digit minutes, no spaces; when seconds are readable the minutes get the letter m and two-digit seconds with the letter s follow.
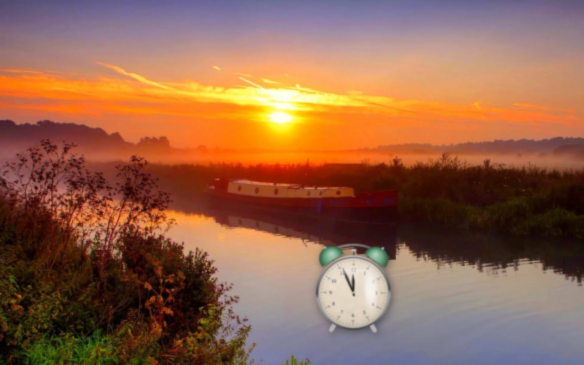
11h56
